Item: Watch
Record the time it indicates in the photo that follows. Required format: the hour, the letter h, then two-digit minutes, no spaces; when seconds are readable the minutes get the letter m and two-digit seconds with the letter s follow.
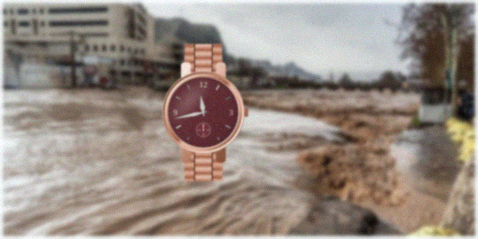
11h43
